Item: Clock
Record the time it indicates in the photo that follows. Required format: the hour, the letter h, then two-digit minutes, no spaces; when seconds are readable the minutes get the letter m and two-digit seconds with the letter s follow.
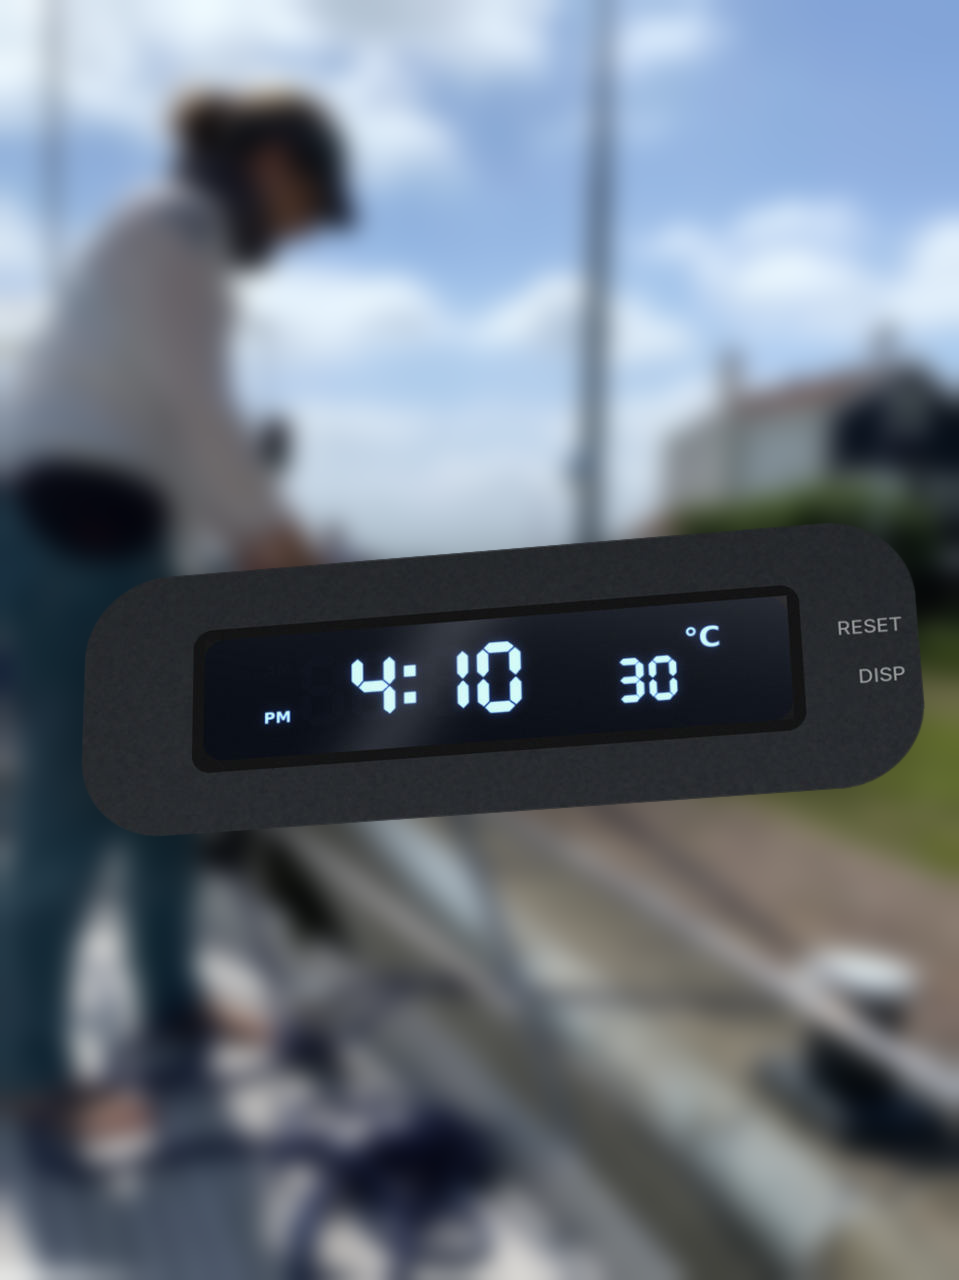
4h10
